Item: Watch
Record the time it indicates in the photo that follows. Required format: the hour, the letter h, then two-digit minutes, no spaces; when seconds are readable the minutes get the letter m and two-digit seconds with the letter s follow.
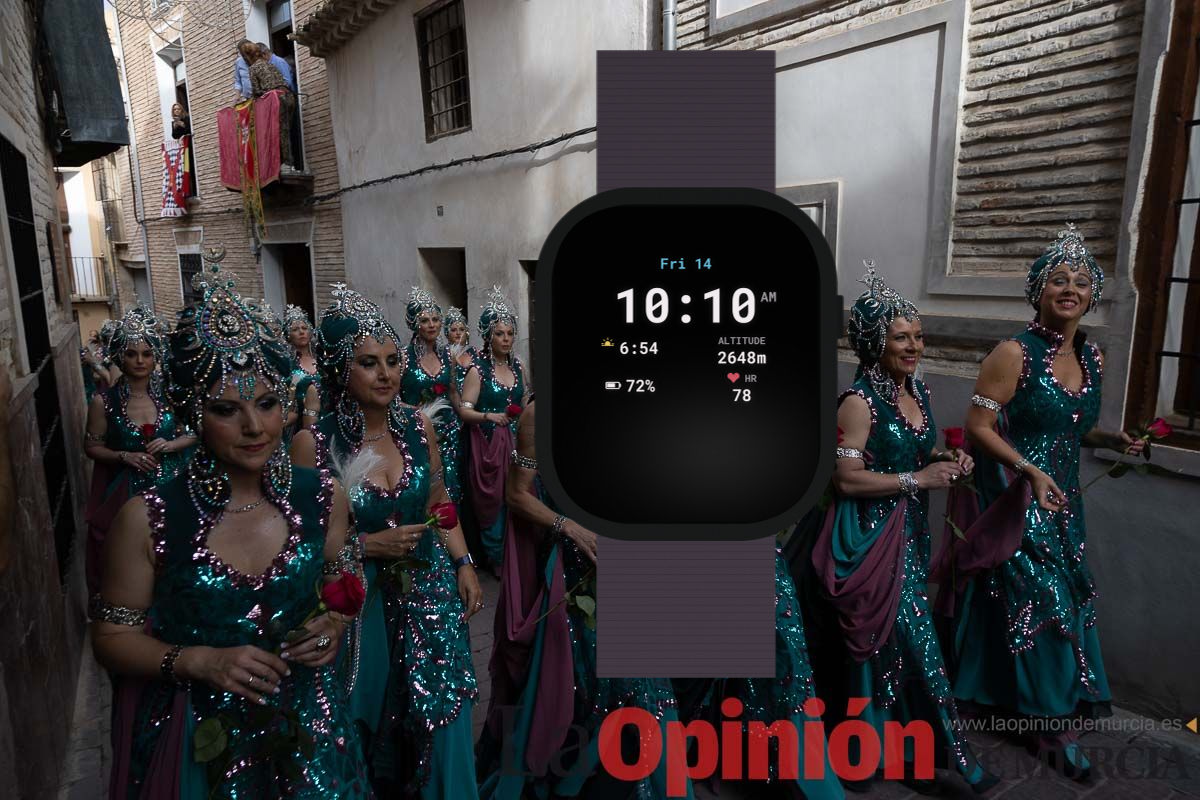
10h10
